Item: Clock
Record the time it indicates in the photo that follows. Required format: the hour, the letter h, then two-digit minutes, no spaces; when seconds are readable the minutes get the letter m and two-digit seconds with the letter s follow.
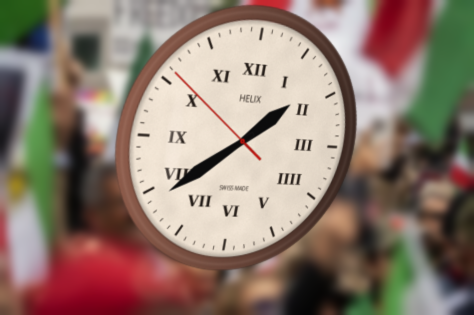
1h38m51s
